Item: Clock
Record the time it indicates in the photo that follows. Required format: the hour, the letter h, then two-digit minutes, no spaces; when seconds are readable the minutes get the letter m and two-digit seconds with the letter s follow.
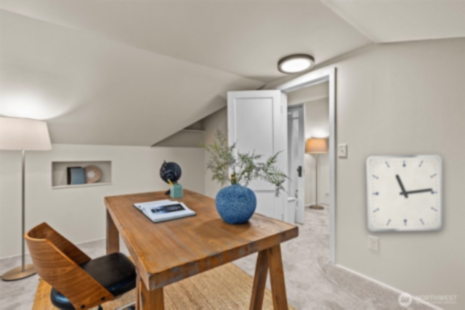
11h14
